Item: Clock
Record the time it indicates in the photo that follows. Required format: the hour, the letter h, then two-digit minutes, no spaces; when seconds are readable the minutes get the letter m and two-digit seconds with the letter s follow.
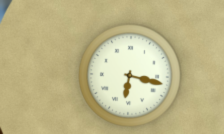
6h17
